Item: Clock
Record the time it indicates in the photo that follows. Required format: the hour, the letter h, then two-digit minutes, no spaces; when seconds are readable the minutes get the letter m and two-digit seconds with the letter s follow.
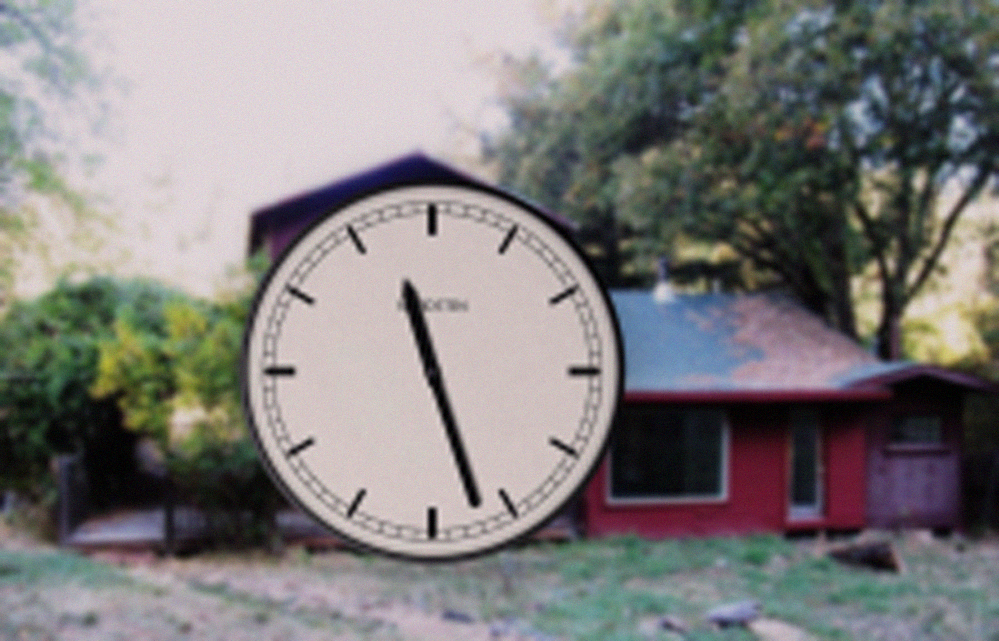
11h27
